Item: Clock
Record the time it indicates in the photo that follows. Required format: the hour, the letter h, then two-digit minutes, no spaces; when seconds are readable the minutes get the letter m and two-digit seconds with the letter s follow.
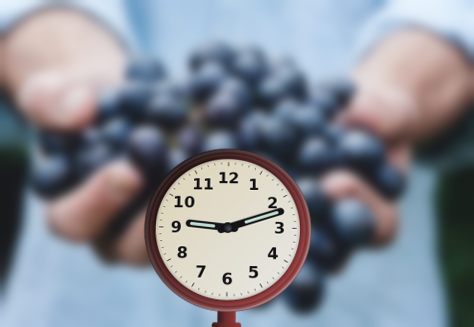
9h12
